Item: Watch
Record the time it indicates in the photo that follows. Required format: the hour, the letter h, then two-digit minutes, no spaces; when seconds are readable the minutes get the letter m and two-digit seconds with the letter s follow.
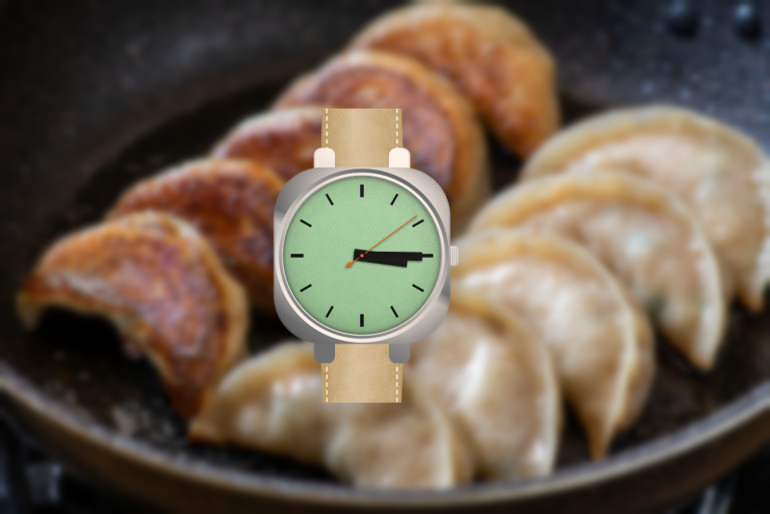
3h15m09s
